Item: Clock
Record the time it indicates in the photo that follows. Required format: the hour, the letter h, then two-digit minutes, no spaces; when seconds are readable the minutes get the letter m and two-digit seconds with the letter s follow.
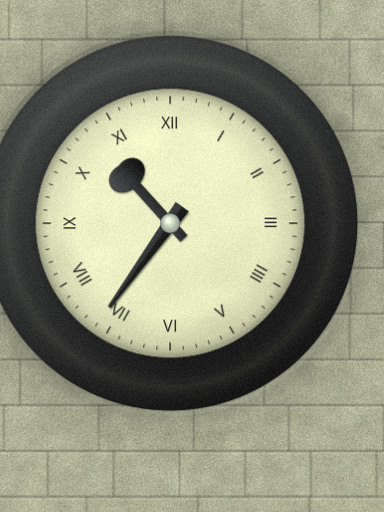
10h36
